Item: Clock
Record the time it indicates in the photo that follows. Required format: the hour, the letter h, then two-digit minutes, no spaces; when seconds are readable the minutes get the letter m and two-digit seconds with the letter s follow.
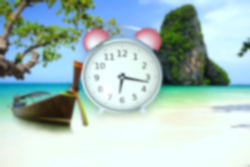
6h17
